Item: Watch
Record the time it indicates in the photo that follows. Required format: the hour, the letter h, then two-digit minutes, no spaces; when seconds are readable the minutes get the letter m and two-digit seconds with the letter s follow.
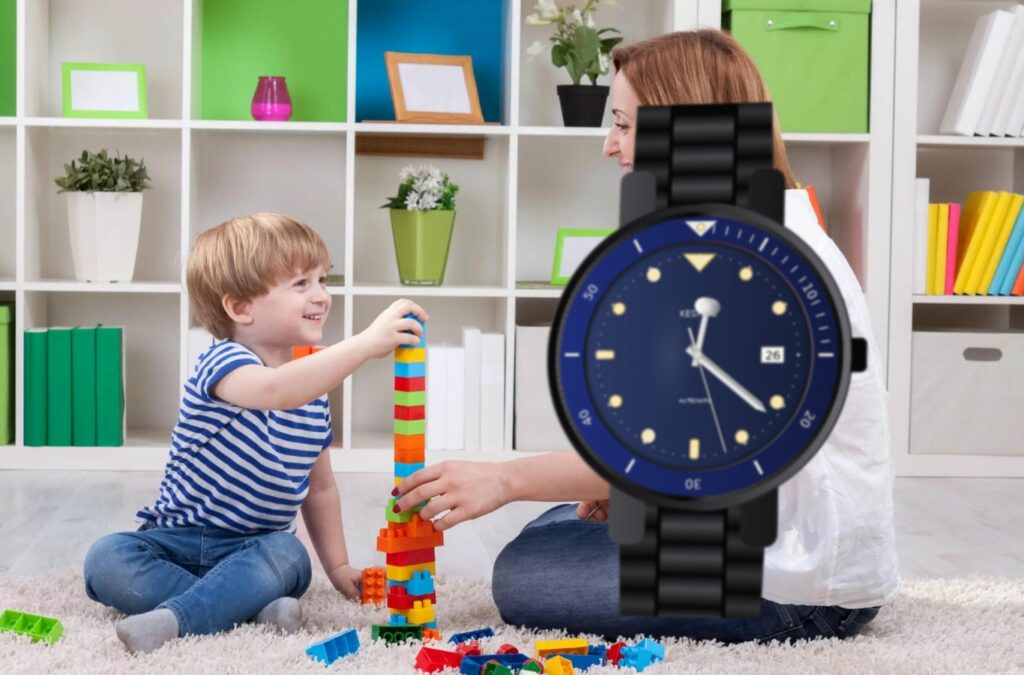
12h21m27s
